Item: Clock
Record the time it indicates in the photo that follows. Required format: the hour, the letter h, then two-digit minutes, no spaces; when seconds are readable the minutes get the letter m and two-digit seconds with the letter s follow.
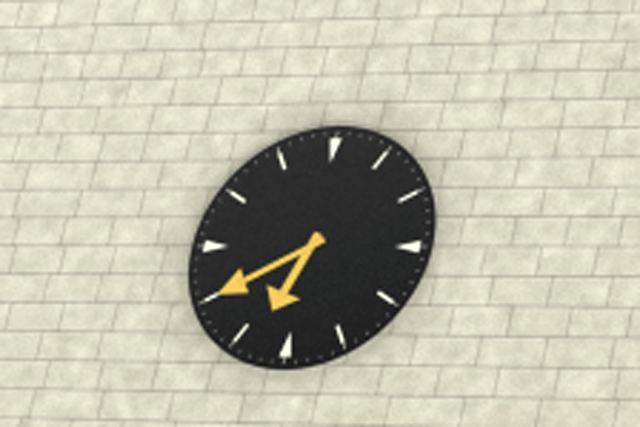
6h40
